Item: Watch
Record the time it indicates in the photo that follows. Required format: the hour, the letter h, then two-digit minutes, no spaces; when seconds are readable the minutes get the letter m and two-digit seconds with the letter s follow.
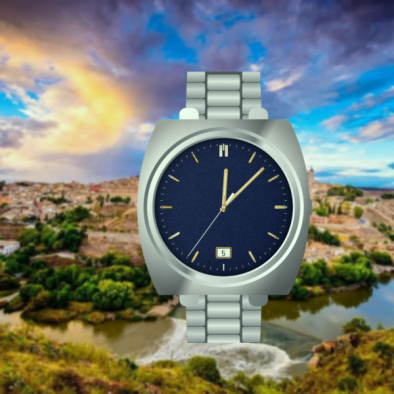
12h07m36s
